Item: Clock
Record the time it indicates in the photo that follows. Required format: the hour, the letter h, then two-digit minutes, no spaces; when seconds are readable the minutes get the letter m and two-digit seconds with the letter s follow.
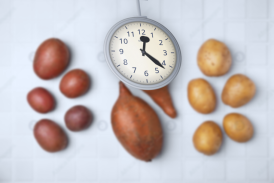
12h22
